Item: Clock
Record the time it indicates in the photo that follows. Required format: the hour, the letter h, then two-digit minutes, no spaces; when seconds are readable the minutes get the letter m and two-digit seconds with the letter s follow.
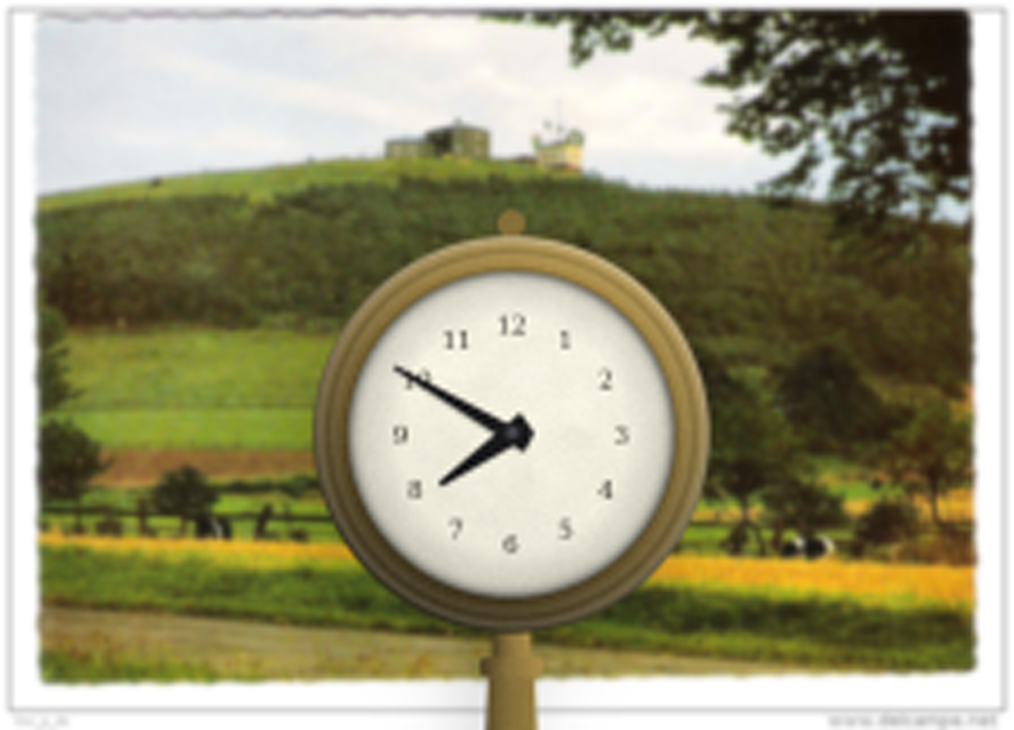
7h50
